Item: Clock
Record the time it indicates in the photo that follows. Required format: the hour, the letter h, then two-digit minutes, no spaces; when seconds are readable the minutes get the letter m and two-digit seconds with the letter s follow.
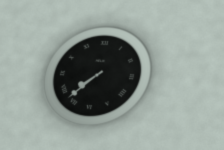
7h37
